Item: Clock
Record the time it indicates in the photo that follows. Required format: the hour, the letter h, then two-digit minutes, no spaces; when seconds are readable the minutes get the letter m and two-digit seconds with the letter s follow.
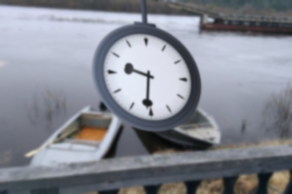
9h31
